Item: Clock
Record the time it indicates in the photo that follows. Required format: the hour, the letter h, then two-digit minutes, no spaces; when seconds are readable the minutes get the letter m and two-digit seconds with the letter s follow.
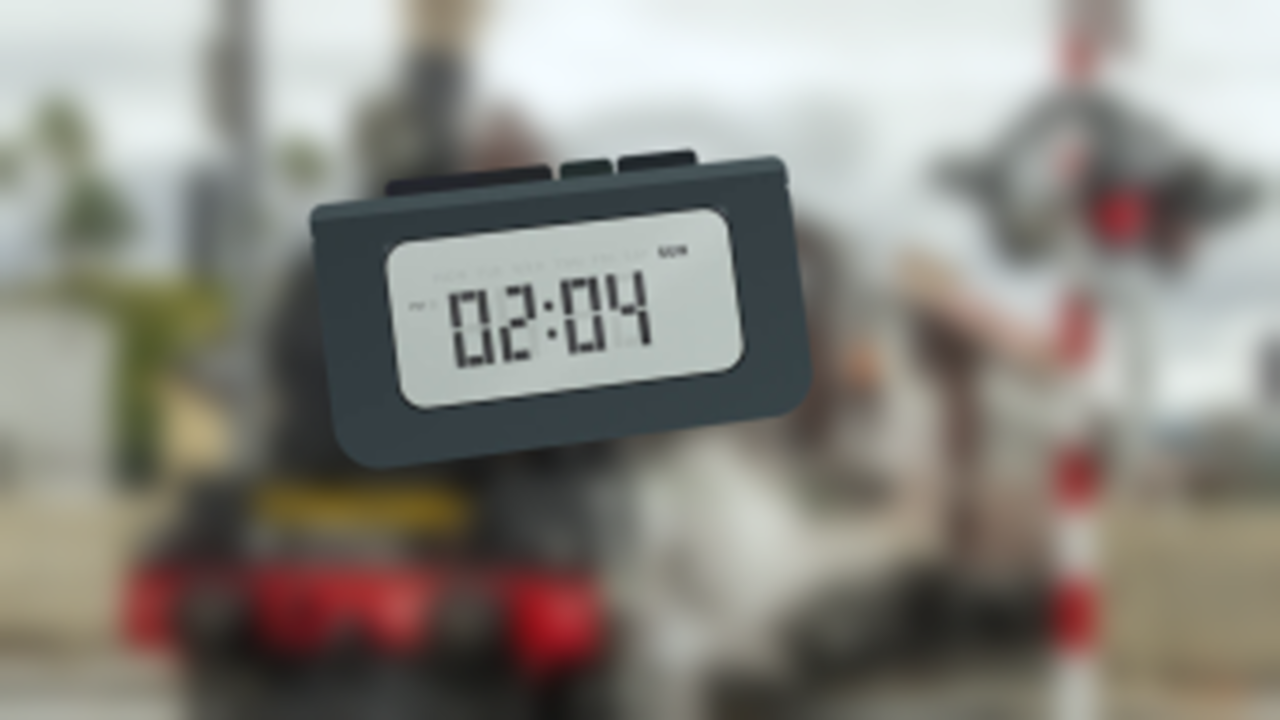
2h04
